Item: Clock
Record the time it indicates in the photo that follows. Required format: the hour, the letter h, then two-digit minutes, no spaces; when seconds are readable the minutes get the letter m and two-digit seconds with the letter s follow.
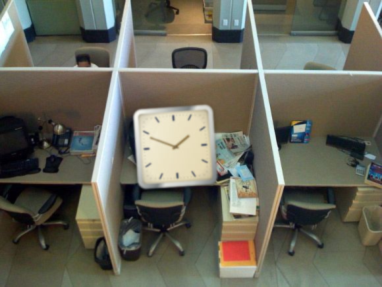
1h49
